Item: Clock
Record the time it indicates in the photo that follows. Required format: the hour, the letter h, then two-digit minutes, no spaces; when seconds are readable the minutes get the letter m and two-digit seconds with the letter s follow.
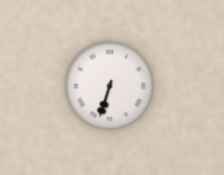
6h33
